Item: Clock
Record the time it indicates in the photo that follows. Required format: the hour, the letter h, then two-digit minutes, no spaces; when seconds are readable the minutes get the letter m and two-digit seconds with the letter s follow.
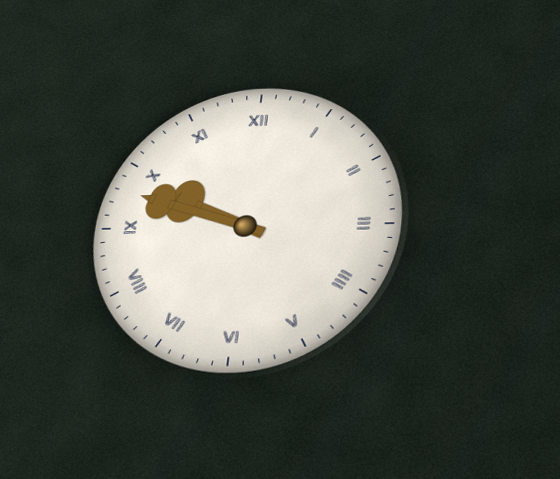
9h48
